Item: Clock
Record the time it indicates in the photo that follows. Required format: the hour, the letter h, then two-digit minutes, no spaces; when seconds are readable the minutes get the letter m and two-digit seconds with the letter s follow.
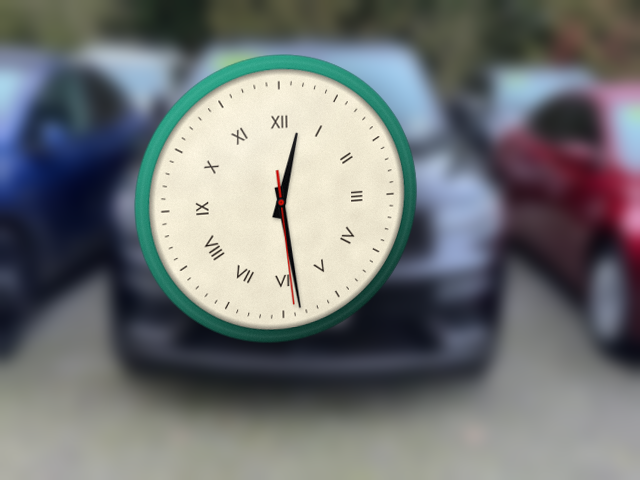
12h28m29s
